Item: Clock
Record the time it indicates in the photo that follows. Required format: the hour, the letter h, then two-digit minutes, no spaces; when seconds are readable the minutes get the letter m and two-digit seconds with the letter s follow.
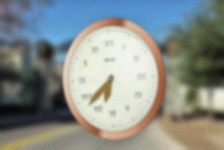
6h38
